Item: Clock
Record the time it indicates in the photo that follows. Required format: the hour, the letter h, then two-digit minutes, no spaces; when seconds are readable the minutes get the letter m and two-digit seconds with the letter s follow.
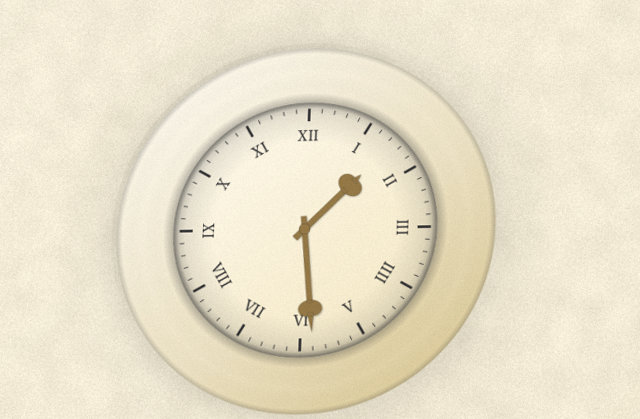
1h29
